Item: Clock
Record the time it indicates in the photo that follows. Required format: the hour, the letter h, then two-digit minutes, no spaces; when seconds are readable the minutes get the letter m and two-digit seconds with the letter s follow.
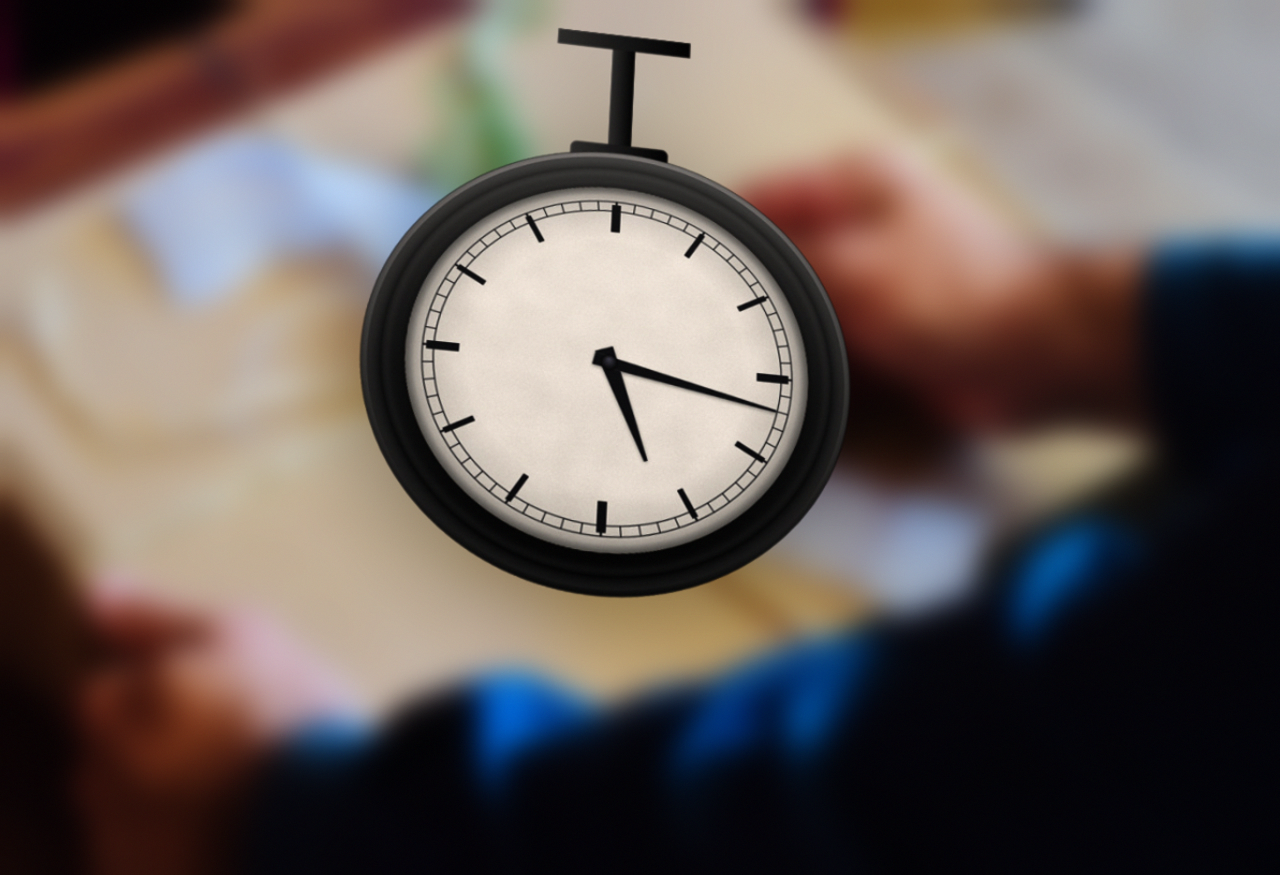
5h17
